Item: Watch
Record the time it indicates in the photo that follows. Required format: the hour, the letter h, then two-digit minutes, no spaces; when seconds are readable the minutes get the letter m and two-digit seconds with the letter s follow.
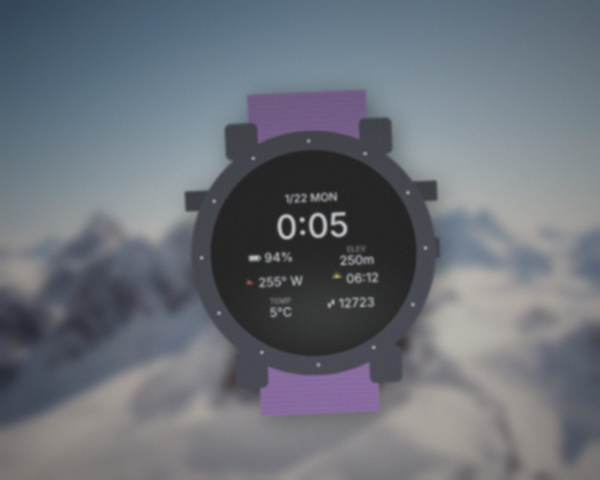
0h05
